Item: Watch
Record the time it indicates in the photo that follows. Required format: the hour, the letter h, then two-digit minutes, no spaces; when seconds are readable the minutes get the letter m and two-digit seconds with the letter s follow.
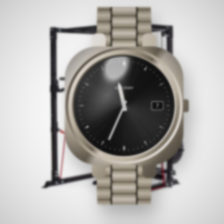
11h34
